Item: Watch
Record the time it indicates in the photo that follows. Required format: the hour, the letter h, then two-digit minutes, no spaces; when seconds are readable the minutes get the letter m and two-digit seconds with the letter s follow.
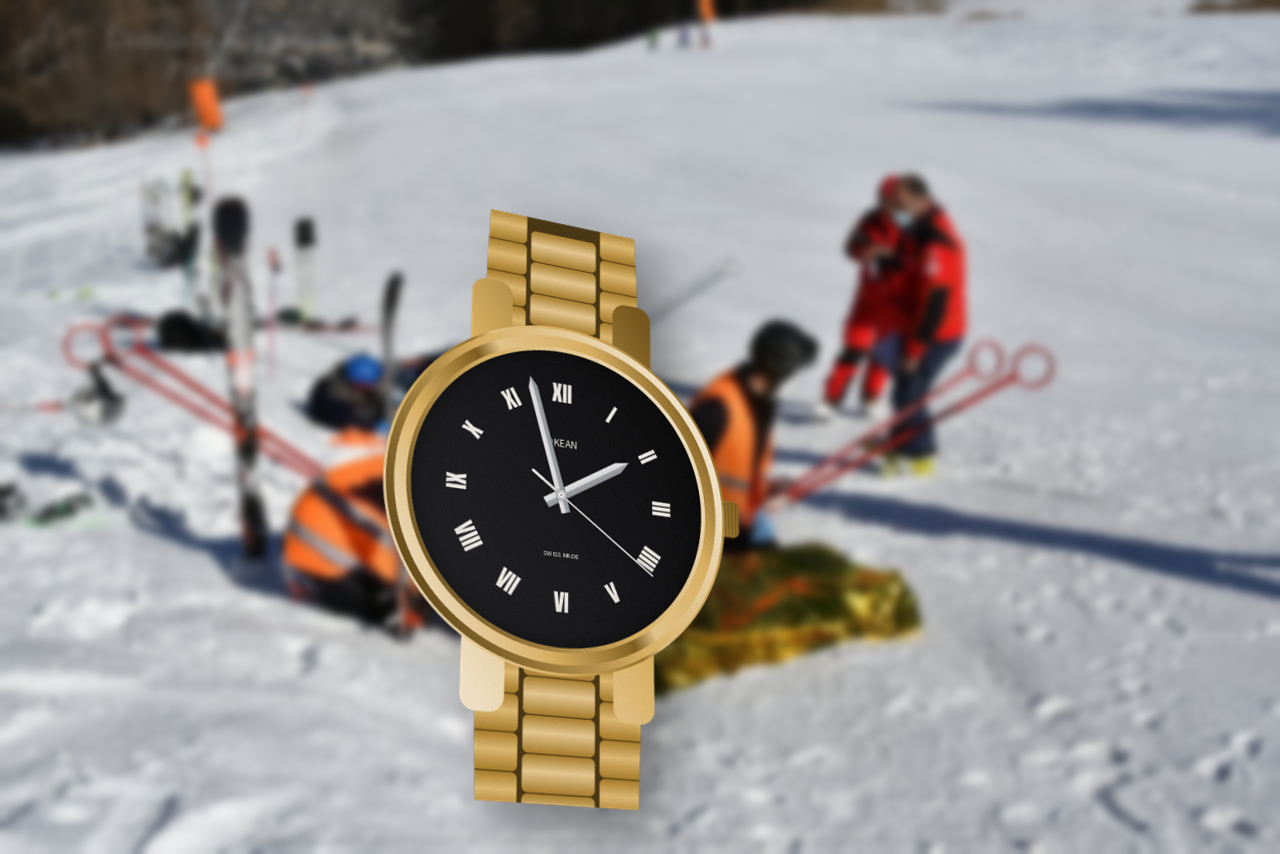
1h57m21s
